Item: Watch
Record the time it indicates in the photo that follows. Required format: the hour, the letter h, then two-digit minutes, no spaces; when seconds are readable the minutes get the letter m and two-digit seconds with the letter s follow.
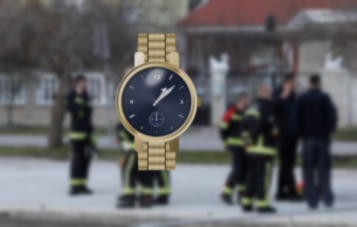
1h08
